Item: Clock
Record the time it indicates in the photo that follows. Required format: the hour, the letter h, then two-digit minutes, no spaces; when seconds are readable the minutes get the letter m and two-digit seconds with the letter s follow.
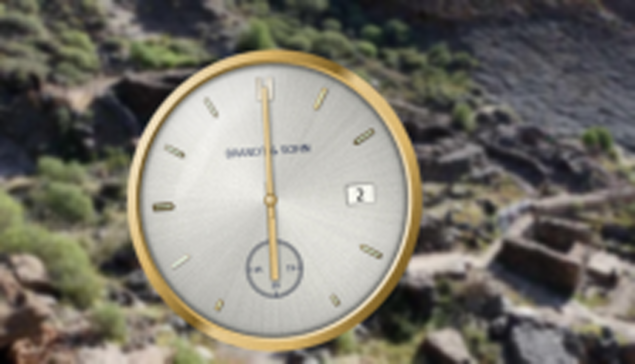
6h00
